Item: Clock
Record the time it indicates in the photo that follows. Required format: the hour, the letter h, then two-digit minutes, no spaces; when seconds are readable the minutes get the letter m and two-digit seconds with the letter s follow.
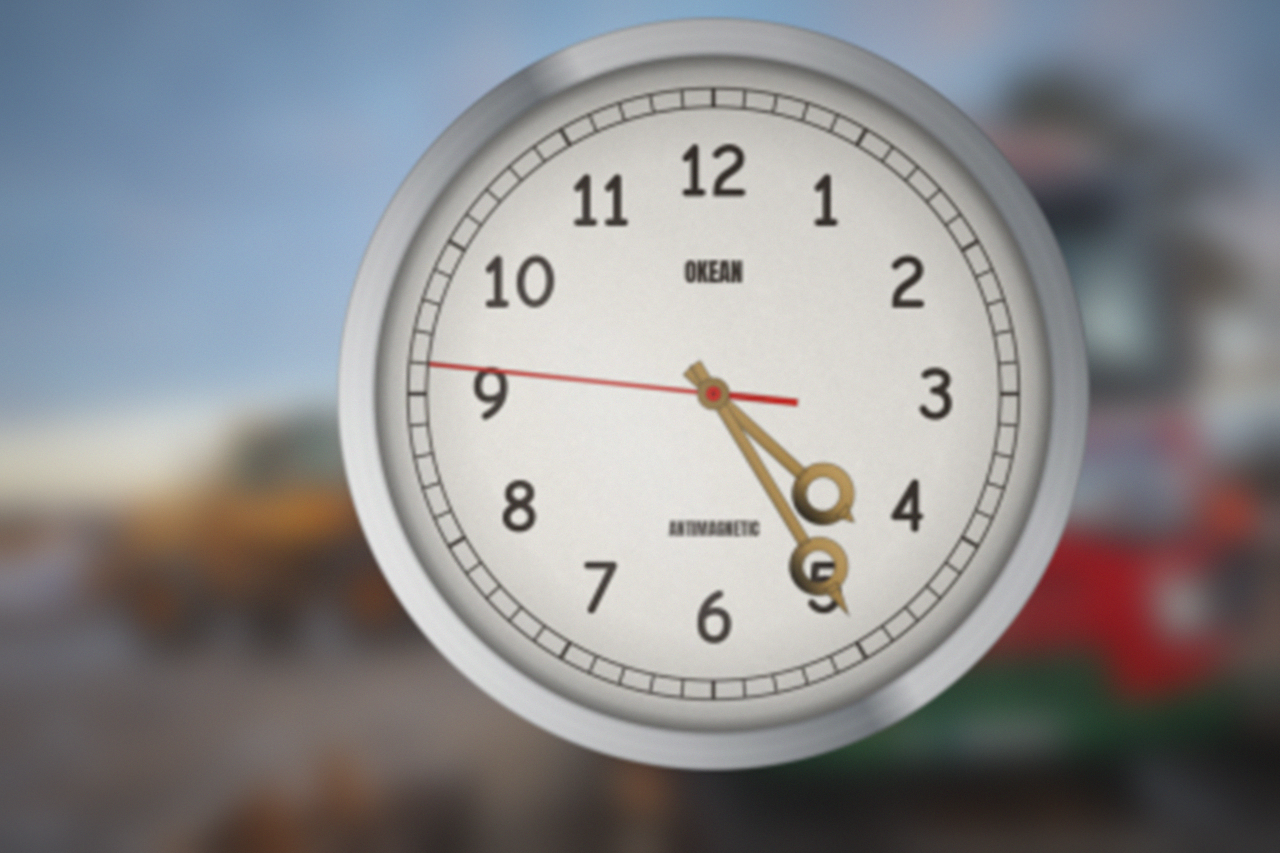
4h24m46s
